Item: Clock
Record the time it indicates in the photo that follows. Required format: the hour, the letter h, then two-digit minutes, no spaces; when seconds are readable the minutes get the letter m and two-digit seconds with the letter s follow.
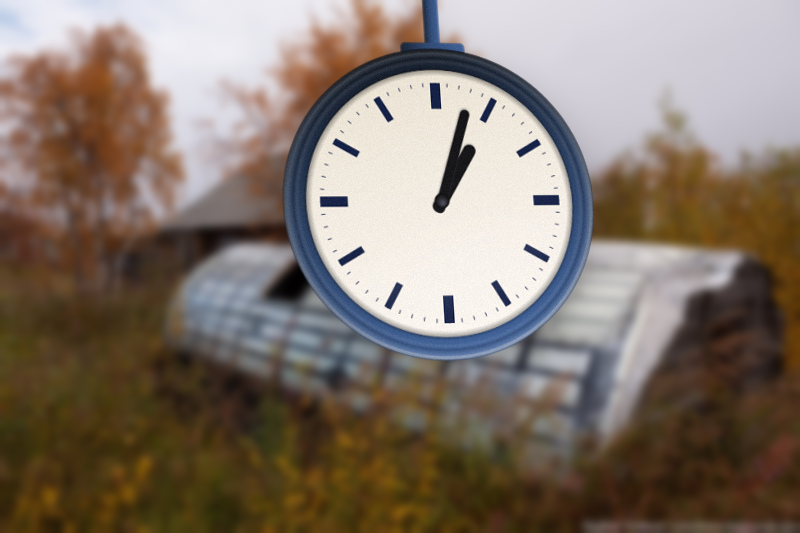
1h03
